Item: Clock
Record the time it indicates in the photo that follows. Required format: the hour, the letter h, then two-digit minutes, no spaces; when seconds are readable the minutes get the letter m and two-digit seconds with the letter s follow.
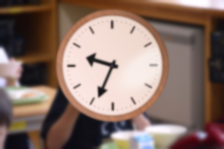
9h34
